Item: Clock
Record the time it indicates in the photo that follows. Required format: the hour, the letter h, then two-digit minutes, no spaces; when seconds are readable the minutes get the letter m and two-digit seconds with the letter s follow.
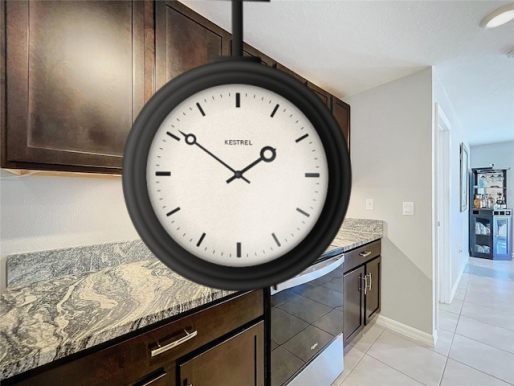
1h51
